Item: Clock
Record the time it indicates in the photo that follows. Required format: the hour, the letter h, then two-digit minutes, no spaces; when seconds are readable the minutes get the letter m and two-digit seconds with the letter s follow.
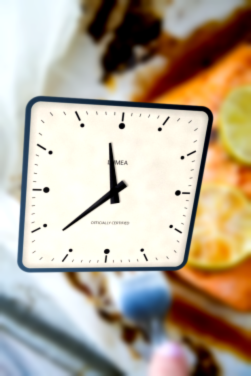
11h38
